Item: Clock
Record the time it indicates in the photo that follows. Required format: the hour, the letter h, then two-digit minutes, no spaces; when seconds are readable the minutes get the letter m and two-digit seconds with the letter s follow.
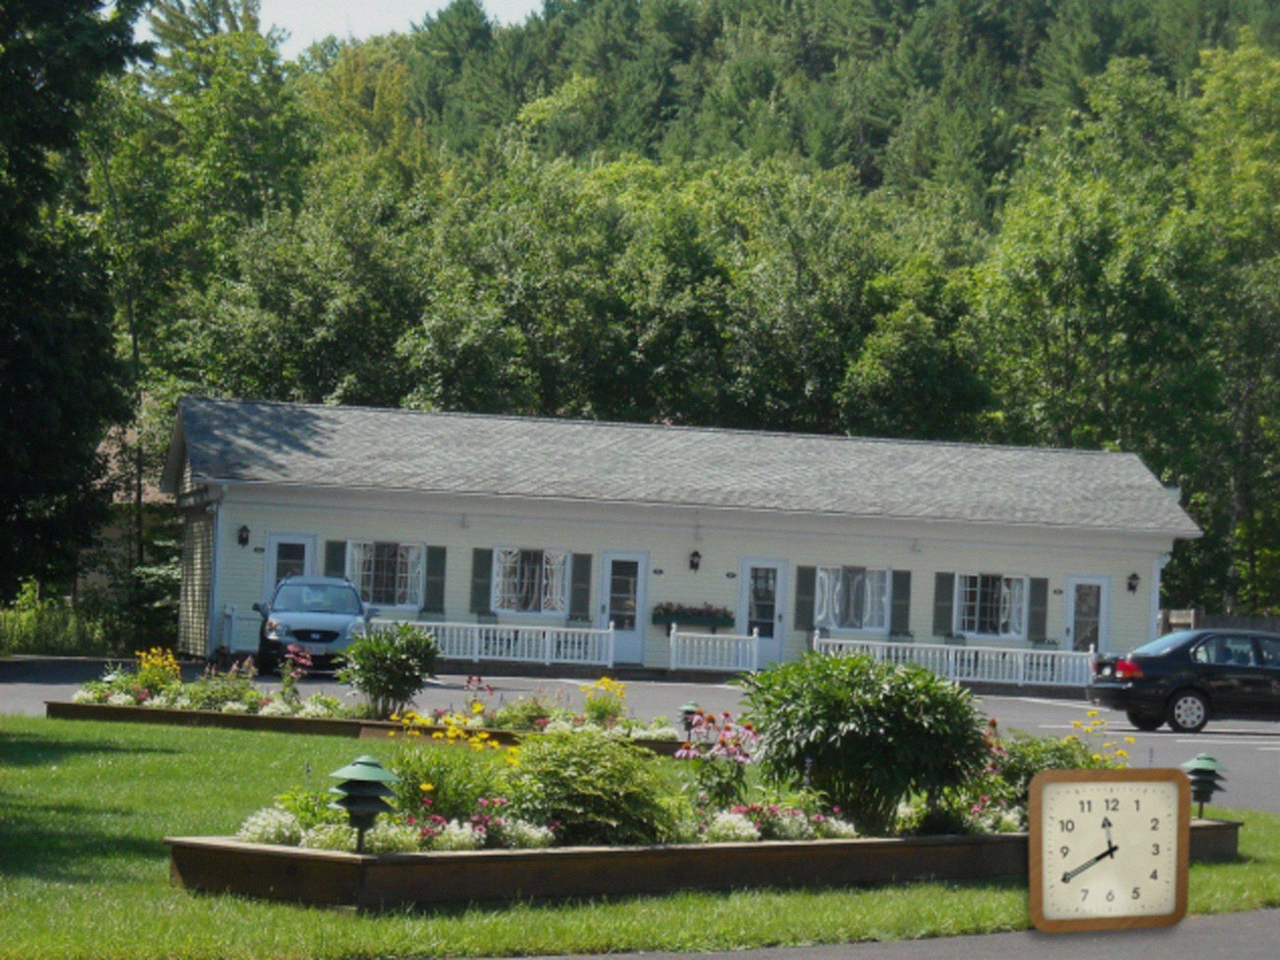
11h40
